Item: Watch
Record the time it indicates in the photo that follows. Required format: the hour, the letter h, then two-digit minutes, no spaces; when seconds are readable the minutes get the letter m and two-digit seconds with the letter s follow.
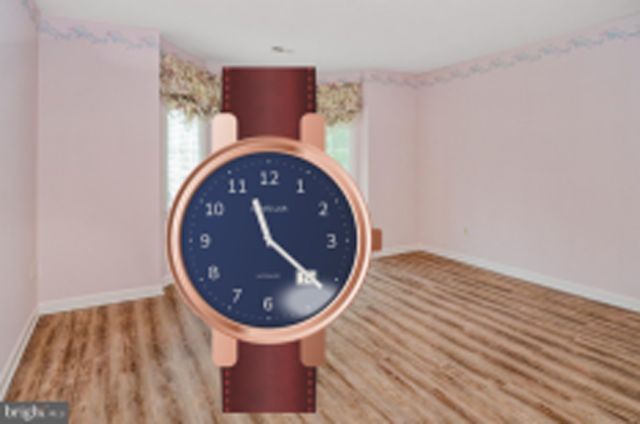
11h22
